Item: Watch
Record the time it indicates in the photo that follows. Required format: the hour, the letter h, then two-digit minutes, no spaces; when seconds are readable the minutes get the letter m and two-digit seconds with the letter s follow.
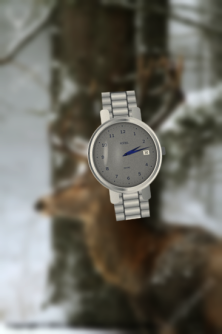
2h13
